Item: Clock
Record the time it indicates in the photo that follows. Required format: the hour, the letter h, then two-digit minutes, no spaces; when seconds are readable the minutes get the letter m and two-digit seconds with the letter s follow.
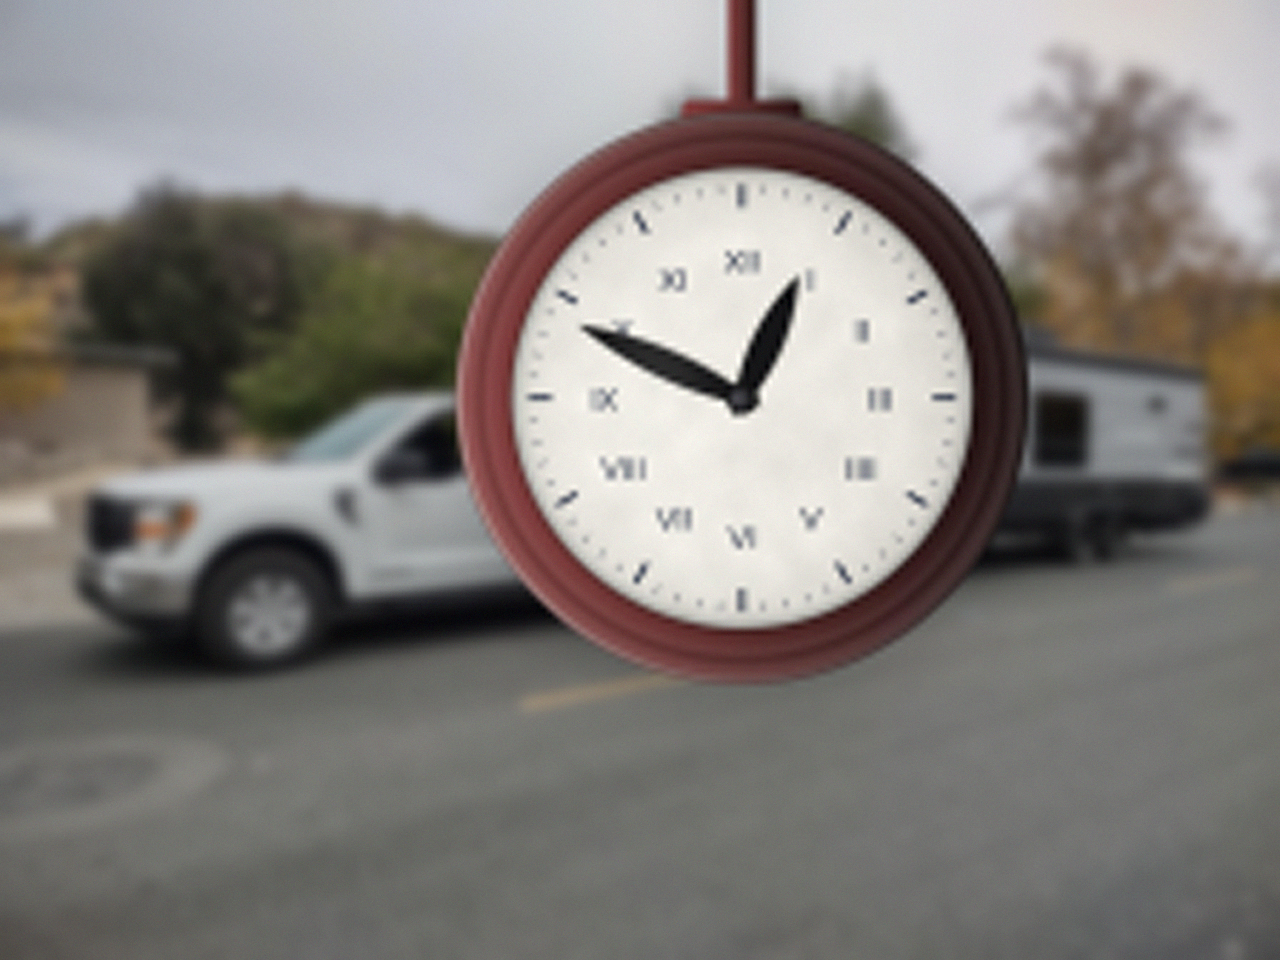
12h49
